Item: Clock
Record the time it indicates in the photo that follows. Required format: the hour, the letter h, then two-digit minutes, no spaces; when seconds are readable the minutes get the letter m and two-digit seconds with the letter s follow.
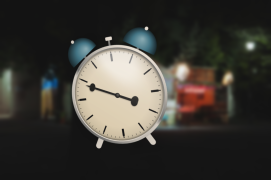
3h49
